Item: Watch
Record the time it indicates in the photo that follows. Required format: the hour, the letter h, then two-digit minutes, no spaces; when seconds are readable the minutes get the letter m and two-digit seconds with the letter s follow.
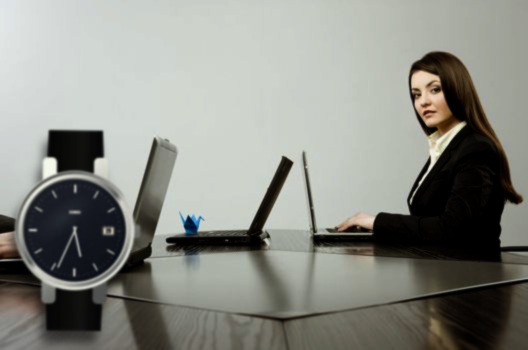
5h34
